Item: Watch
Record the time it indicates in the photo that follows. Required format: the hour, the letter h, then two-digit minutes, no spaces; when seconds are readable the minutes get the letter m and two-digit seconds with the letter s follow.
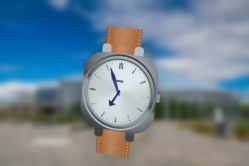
6h56
